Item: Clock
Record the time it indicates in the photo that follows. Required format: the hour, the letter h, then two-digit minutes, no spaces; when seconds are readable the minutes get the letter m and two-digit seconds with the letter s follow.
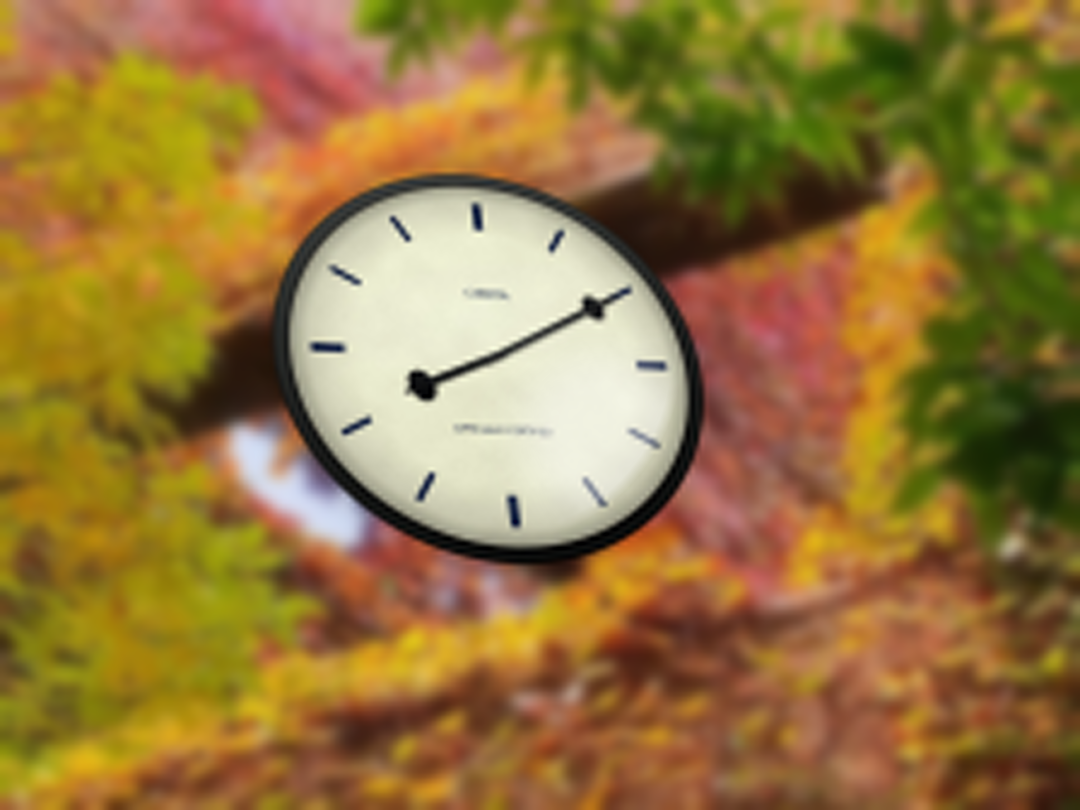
8h10
